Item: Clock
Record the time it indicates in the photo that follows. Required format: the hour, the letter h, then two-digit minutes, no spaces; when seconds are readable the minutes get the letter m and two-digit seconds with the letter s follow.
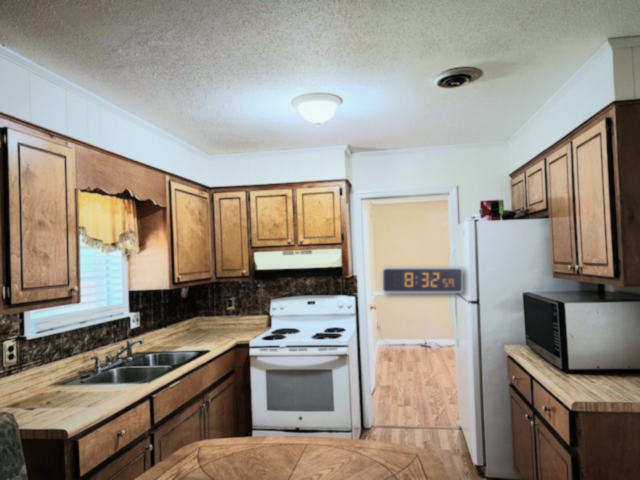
8h32
